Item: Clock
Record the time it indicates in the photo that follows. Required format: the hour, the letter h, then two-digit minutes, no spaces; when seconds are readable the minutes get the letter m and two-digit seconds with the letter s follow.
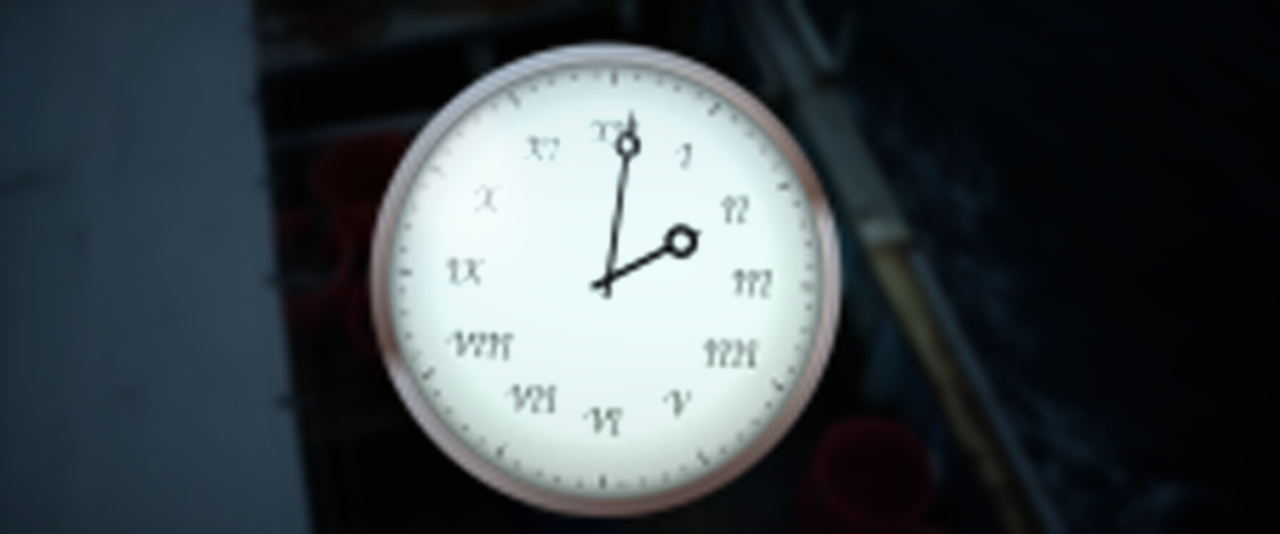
2h01
